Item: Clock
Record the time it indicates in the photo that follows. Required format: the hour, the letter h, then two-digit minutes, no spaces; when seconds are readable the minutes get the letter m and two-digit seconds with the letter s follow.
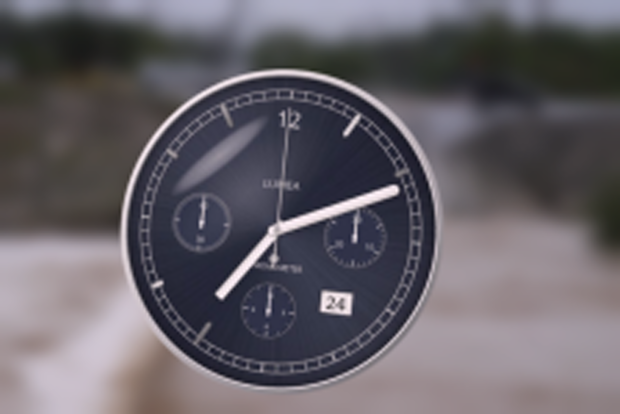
7h11
